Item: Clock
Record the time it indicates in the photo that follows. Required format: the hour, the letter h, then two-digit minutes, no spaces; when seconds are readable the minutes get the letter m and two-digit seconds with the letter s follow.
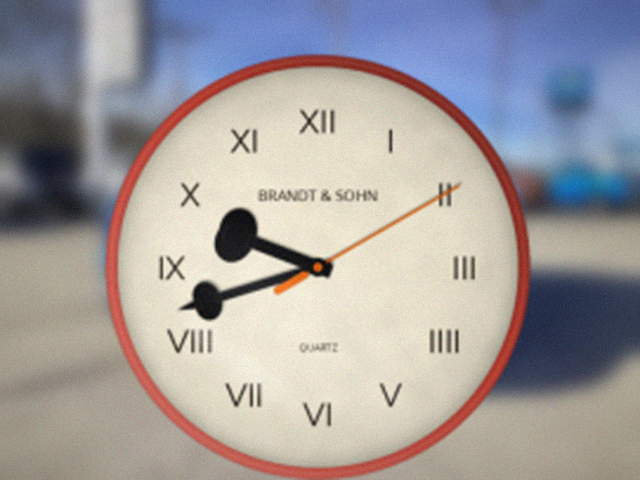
9h42m10s
